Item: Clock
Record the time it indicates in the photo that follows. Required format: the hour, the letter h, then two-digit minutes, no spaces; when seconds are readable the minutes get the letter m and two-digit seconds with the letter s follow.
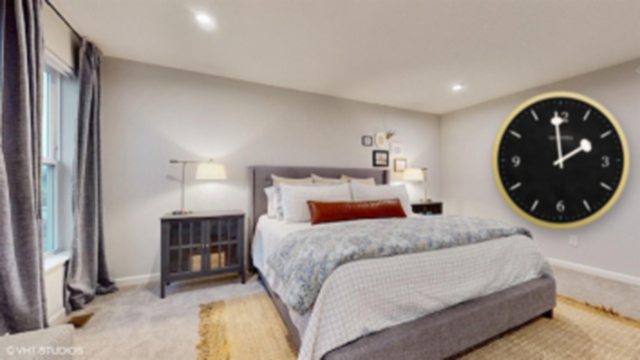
1h59
